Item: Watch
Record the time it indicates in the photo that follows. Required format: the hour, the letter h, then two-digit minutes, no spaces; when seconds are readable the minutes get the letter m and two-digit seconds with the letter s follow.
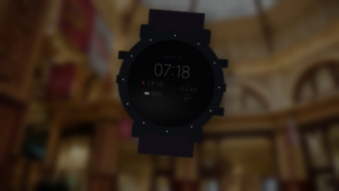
7h18
